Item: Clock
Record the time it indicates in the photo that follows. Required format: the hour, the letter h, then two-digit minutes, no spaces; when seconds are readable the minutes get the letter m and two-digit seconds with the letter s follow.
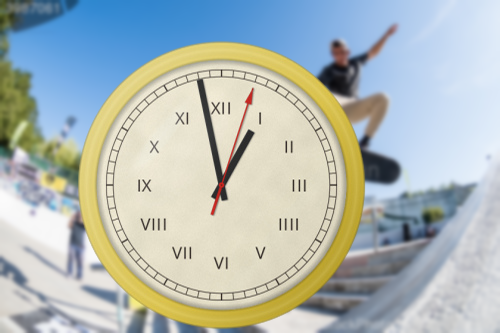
12h58m03s
